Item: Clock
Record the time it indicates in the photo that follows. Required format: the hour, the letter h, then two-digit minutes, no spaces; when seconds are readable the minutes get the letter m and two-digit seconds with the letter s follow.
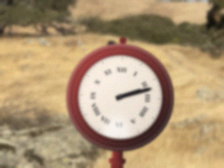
2h12
